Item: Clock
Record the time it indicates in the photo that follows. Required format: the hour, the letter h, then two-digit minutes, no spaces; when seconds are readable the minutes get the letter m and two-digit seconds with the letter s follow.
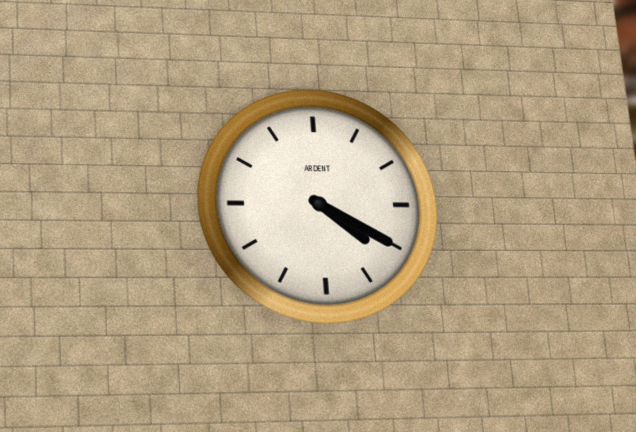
4h20
